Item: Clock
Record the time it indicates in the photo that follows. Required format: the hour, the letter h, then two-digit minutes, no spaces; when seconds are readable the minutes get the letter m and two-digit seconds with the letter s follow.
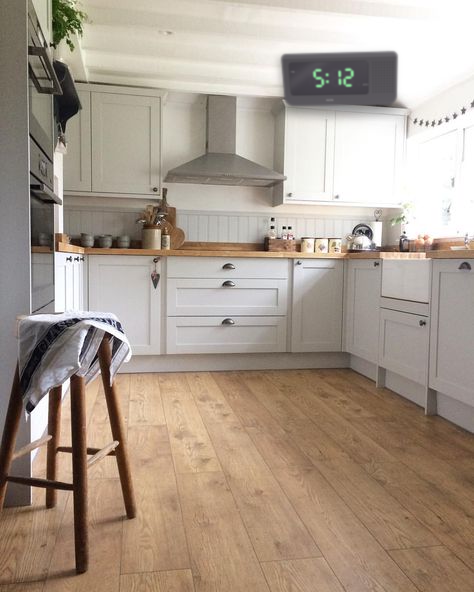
5h12
